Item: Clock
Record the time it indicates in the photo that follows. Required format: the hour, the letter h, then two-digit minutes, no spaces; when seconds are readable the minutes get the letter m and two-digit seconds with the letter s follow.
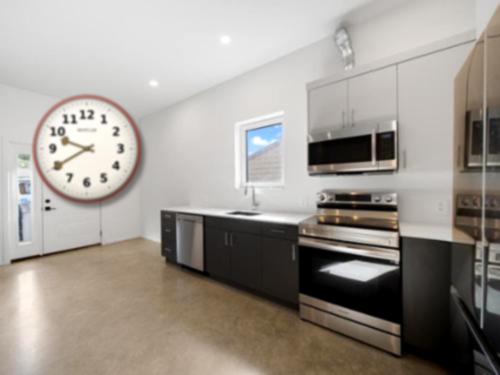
9h40
